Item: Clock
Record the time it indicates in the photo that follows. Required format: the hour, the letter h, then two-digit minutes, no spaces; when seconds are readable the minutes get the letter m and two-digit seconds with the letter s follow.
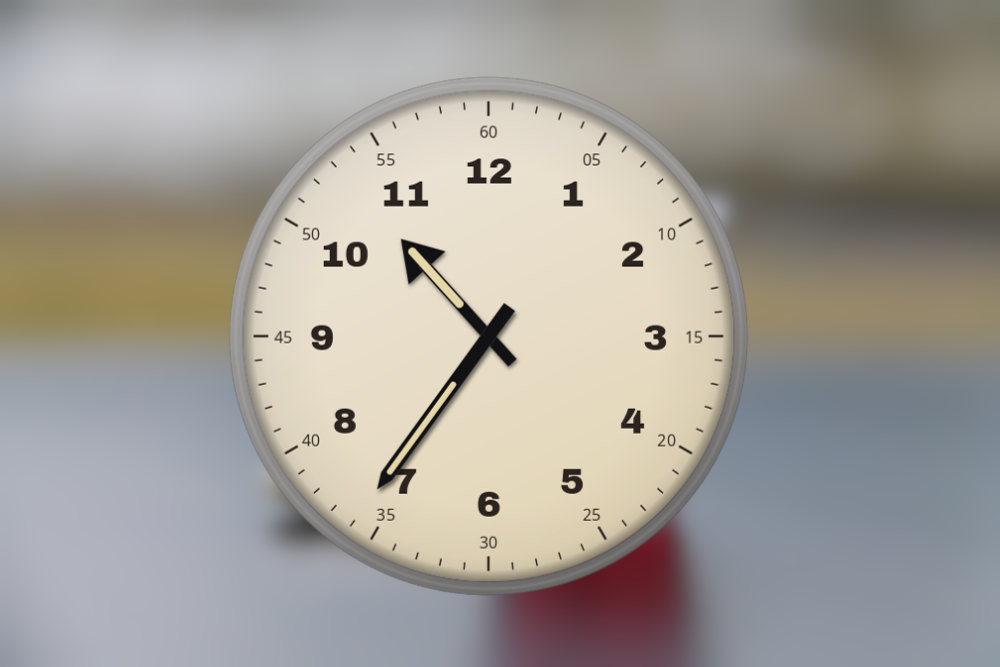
10h36
